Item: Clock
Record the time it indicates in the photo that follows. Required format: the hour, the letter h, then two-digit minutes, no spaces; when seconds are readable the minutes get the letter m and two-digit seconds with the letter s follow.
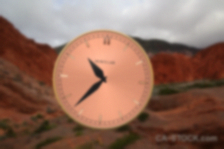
10h37
